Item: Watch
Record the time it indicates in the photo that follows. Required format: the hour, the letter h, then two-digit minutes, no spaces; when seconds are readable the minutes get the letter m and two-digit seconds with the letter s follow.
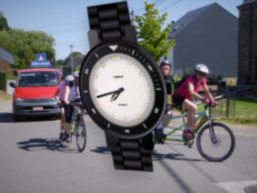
7h43
